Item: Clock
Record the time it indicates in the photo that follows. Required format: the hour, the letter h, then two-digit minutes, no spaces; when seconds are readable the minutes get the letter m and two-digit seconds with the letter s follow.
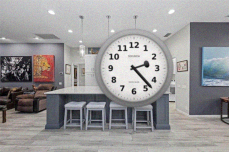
2h23
